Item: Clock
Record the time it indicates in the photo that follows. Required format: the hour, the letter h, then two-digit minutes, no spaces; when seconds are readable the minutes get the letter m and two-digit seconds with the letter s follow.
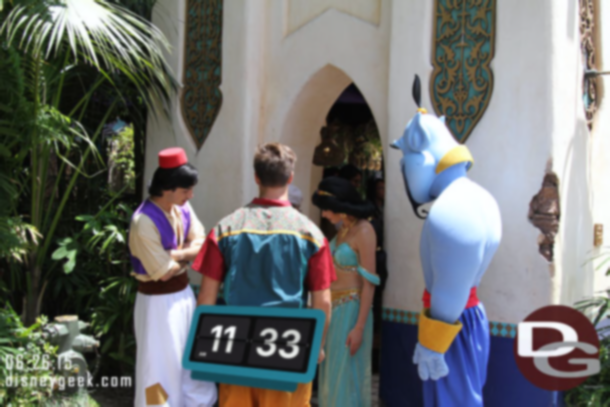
11h33
